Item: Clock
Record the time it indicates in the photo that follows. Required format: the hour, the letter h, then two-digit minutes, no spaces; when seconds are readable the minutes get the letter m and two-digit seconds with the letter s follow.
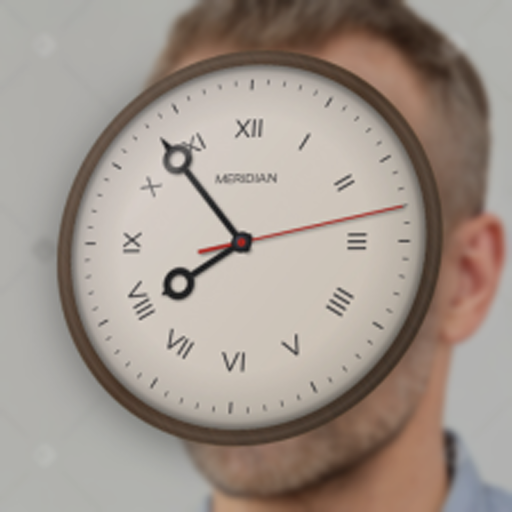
7h53m13s
